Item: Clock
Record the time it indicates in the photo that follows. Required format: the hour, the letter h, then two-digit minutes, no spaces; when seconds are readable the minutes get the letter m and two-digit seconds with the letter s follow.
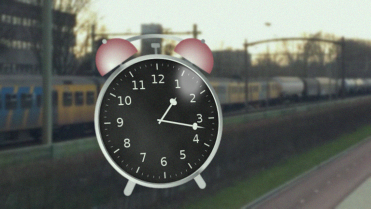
1h17
